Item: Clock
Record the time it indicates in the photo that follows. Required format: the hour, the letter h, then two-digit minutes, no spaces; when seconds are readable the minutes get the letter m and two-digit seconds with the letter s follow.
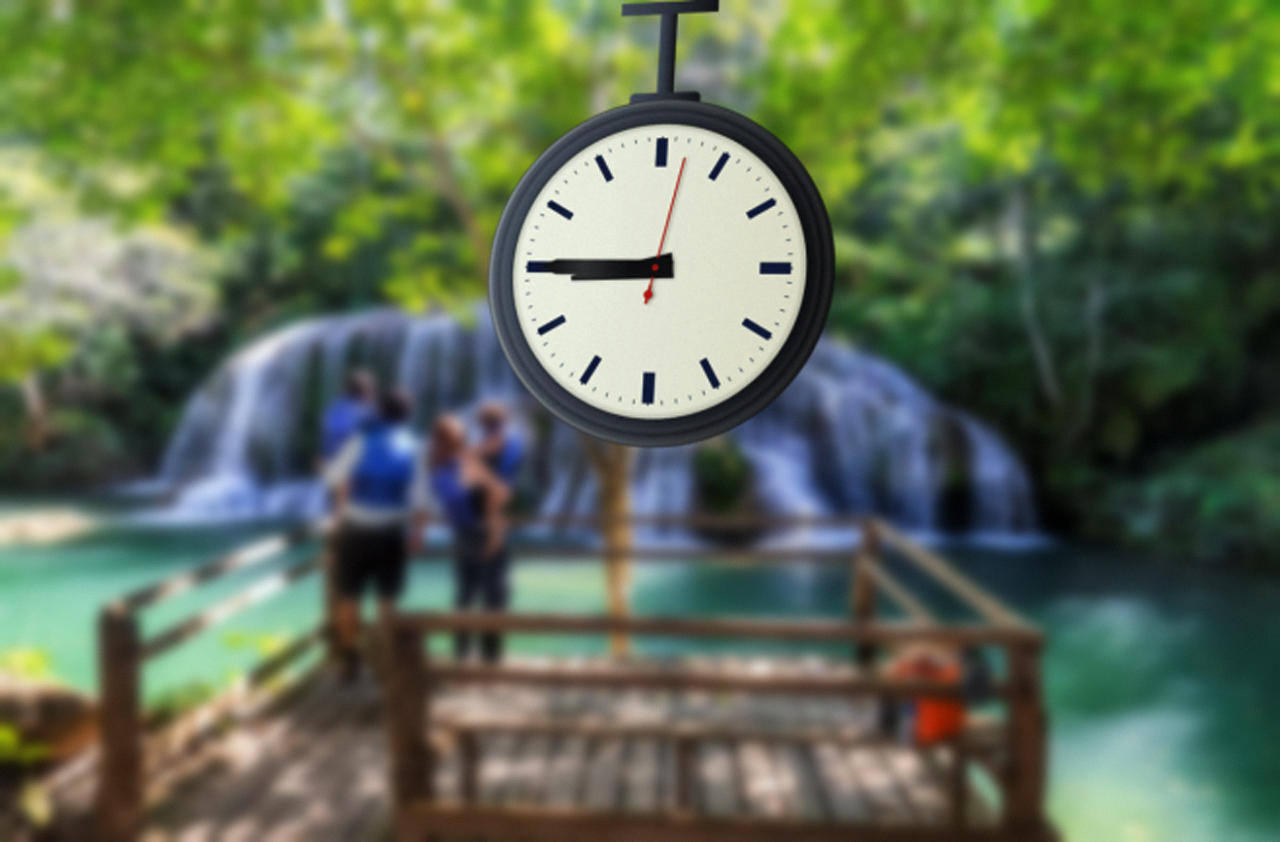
8h45m02s
